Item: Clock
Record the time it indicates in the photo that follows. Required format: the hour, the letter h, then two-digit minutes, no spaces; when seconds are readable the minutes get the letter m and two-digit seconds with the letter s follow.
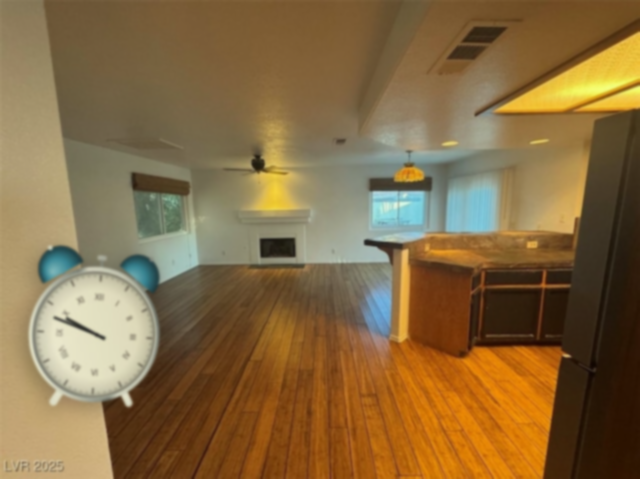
9h48
